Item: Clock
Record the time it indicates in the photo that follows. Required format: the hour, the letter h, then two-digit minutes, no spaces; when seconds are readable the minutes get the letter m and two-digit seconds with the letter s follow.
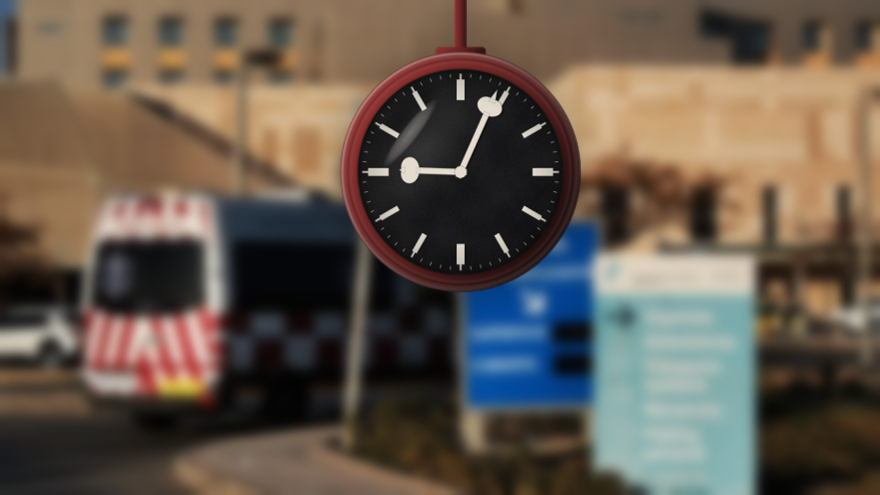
9h04
